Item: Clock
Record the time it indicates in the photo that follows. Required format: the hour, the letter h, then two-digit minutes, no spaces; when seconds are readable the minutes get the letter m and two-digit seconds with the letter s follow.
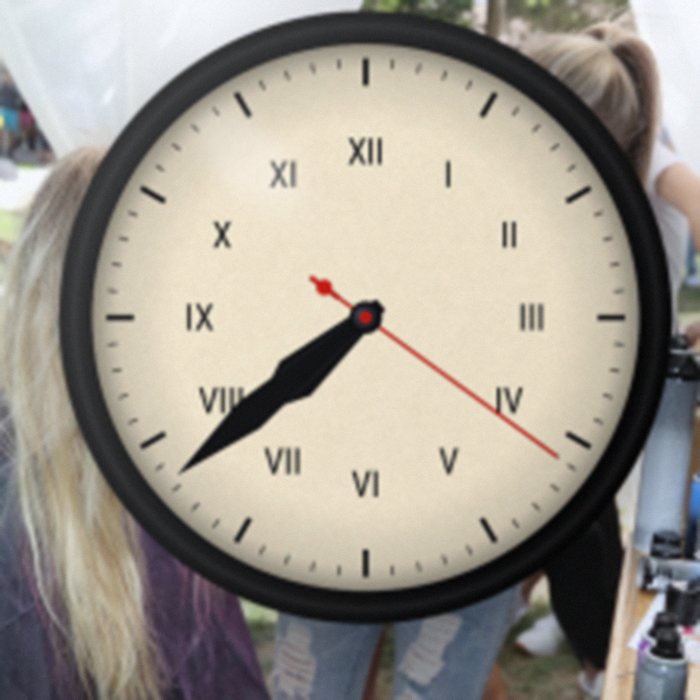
7h38m21s
